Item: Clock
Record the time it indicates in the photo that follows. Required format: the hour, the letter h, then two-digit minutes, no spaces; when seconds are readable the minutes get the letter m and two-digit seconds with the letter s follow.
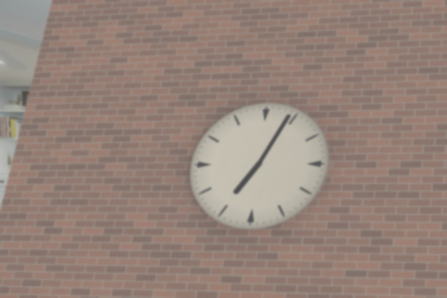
7h04
